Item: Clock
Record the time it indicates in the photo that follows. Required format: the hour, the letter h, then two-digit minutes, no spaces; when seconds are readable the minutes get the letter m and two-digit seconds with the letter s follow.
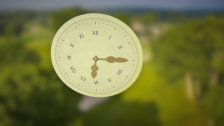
6h15
